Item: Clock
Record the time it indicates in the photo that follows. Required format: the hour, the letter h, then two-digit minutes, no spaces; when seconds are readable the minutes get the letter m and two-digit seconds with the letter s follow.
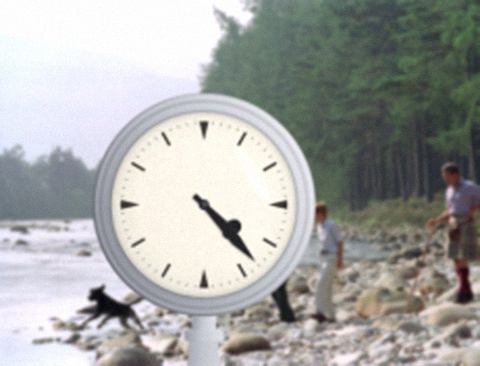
4h23
